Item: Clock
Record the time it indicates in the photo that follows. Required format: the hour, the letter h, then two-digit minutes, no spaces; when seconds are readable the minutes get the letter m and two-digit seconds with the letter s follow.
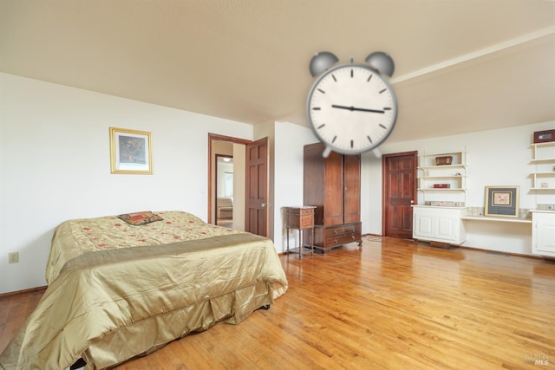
9h16
